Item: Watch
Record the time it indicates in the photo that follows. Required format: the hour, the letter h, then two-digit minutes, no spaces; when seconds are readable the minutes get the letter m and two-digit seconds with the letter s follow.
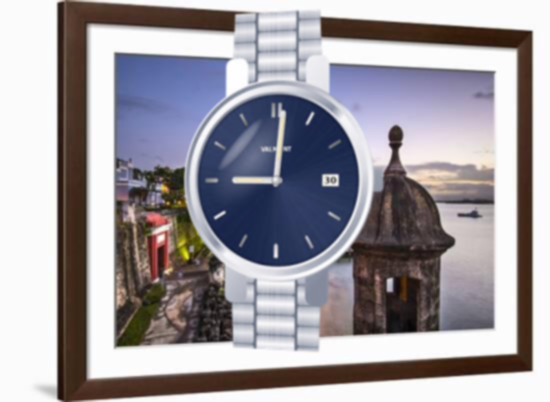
9h01
